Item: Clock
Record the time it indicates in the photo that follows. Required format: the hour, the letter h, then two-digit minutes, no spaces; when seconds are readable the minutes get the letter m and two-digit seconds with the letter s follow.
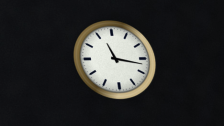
11h17
